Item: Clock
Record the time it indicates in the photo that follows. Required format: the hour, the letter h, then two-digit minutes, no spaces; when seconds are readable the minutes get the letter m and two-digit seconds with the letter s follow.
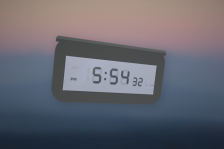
5h54m32s
